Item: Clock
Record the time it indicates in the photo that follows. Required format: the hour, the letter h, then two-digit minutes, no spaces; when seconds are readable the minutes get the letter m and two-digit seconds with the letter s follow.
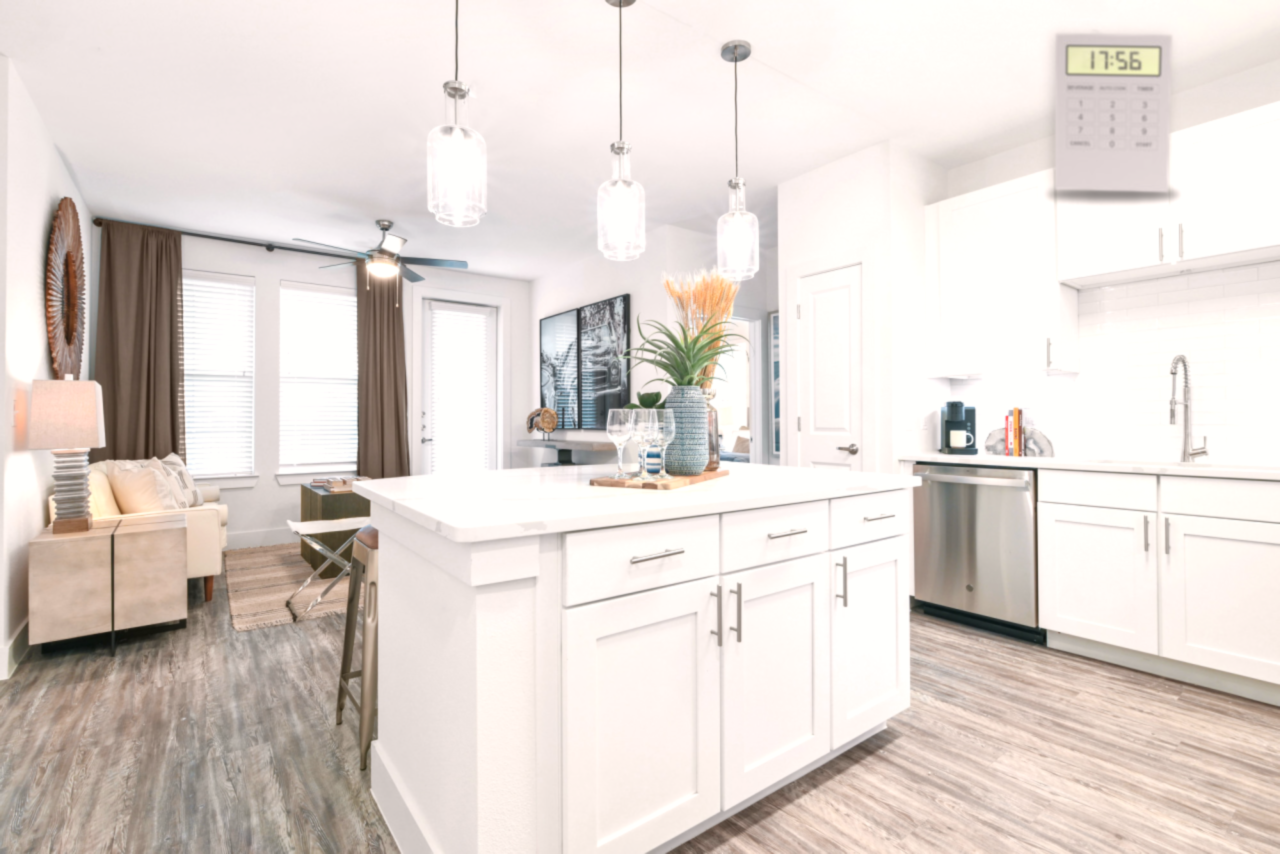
17h56
